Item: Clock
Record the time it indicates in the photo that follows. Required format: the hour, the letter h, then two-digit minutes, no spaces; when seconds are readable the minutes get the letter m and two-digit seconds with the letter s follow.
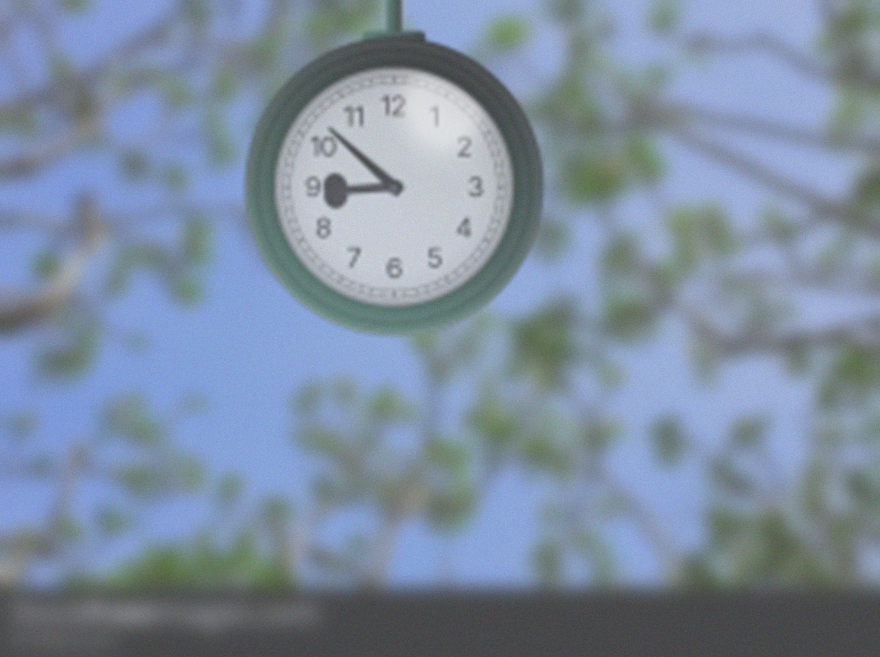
8h52
